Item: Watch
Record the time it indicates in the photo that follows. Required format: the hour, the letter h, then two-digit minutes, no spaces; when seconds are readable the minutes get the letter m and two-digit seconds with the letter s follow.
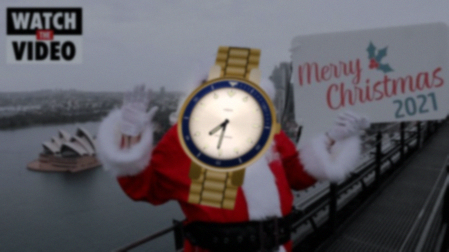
7h31
